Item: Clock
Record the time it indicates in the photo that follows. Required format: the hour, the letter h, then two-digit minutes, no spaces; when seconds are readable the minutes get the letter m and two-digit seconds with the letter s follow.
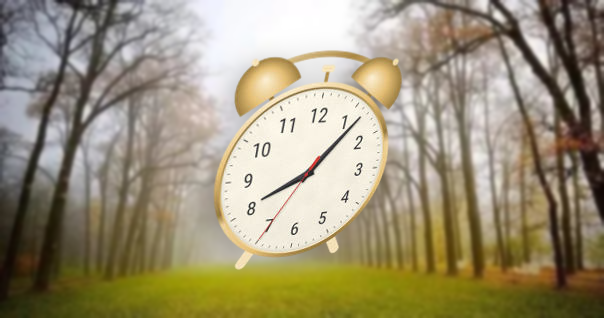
8h06m35s
